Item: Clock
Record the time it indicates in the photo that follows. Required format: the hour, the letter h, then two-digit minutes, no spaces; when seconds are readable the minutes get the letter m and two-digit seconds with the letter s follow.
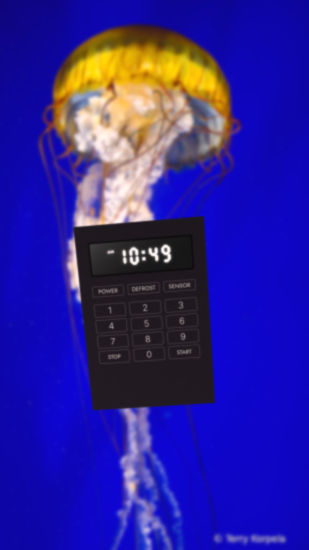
10h49
